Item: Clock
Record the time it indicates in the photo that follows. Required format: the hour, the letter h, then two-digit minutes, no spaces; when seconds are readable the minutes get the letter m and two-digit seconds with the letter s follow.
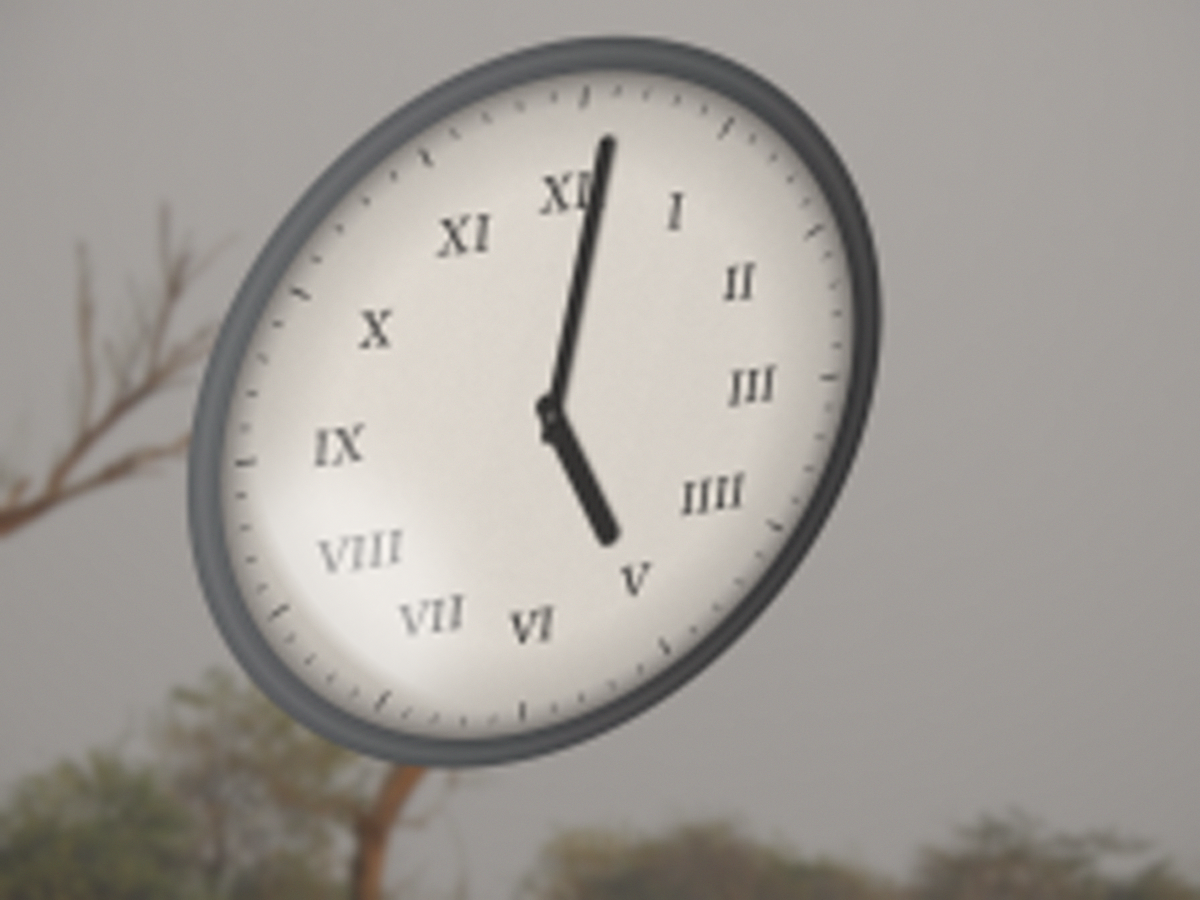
5h01
